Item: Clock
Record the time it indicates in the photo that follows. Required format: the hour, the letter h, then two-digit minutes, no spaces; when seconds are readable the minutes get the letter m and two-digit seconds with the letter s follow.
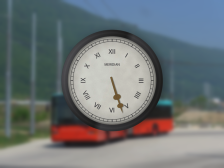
5h27
